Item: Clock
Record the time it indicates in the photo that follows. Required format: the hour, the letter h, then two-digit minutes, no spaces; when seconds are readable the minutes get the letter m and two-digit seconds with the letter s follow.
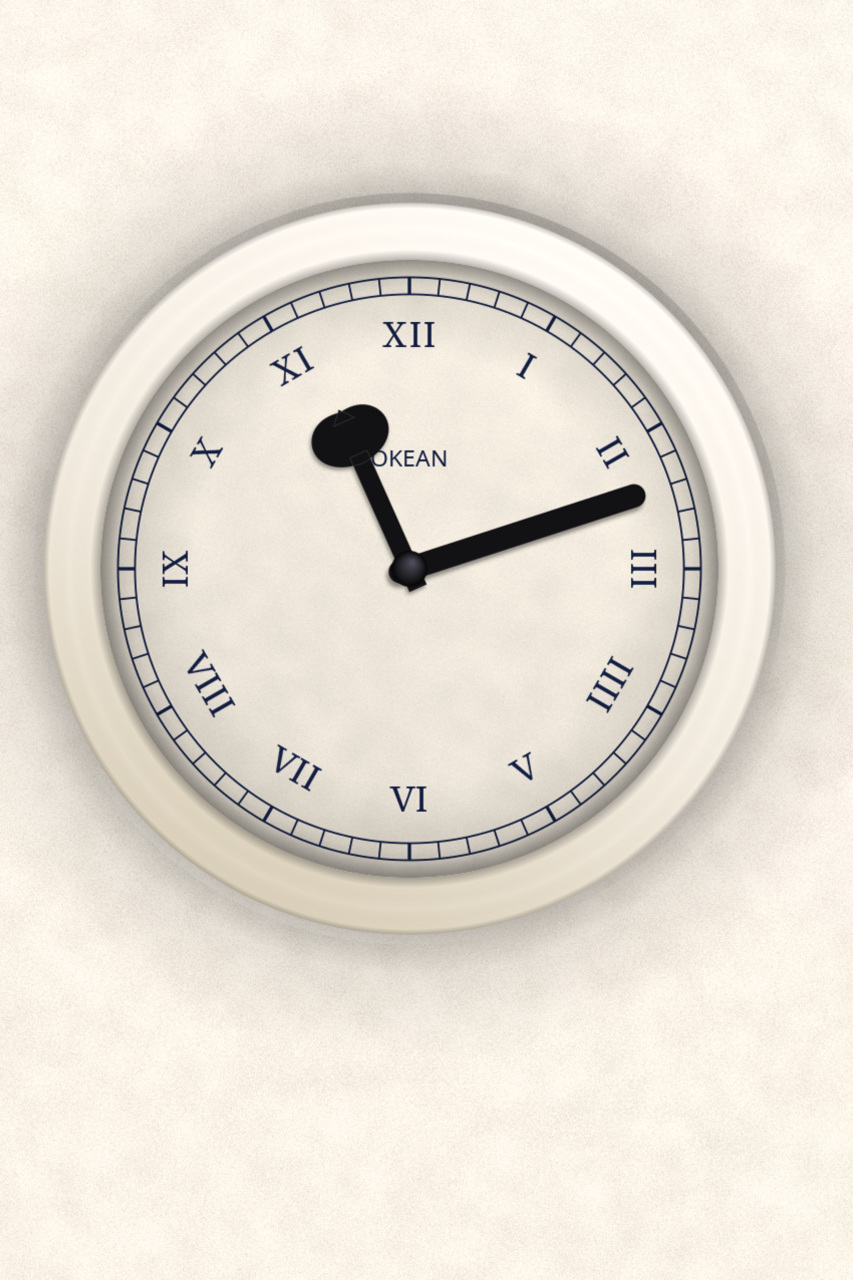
11h12
